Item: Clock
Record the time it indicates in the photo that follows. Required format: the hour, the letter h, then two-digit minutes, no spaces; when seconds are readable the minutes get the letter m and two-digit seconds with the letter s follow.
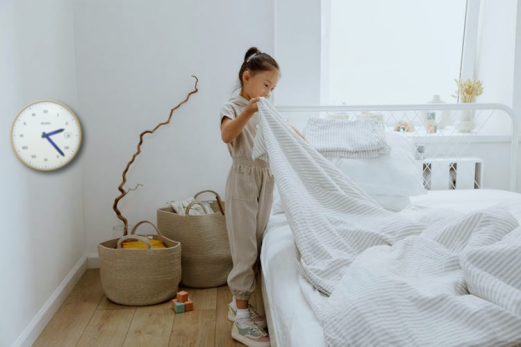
2h23
